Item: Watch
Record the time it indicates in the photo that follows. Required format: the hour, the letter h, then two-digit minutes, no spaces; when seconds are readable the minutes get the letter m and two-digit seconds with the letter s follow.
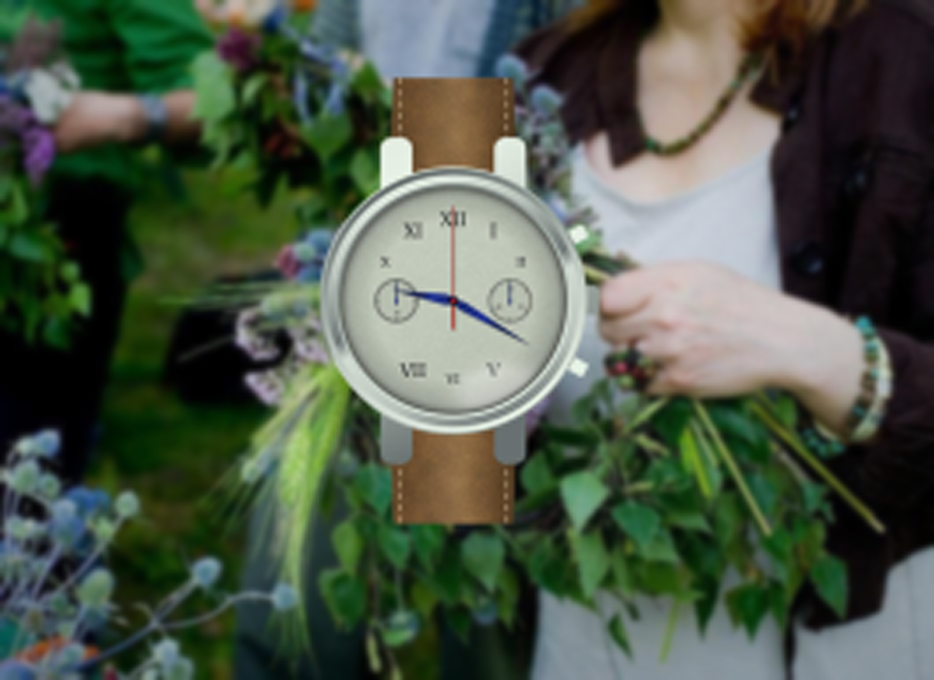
9h20
